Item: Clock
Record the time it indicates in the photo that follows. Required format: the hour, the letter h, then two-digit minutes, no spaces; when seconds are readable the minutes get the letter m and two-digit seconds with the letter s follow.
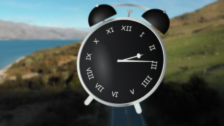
2h14
